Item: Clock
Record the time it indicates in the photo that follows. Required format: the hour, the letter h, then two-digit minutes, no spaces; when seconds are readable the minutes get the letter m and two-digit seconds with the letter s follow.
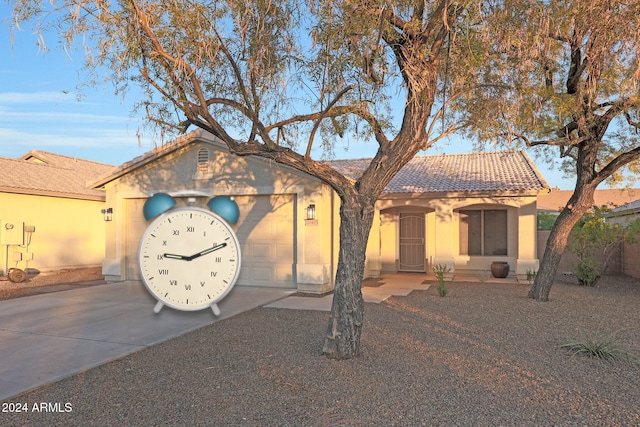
9h11
